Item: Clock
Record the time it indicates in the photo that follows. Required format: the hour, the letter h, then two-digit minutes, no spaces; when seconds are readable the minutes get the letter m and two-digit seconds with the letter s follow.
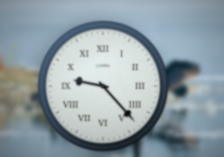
9h23
